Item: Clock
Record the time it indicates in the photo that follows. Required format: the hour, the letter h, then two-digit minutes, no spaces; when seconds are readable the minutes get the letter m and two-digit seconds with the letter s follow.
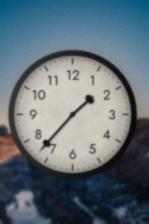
1h37
